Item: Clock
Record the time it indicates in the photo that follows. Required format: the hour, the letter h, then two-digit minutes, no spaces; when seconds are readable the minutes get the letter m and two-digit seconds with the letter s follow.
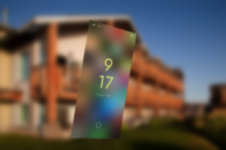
9h17
